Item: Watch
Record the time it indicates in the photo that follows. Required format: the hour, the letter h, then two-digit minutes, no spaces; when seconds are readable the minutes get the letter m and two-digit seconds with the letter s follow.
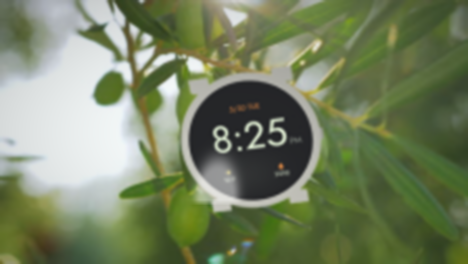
8h25
